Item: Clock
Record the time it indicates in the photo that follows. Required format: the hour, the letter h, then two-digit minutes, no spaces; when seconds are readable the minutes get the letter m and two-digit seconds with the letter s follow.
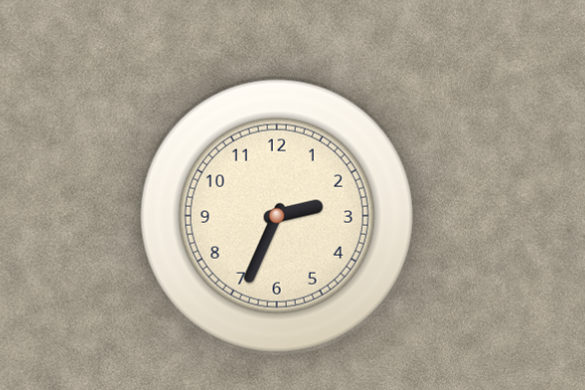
2h34
